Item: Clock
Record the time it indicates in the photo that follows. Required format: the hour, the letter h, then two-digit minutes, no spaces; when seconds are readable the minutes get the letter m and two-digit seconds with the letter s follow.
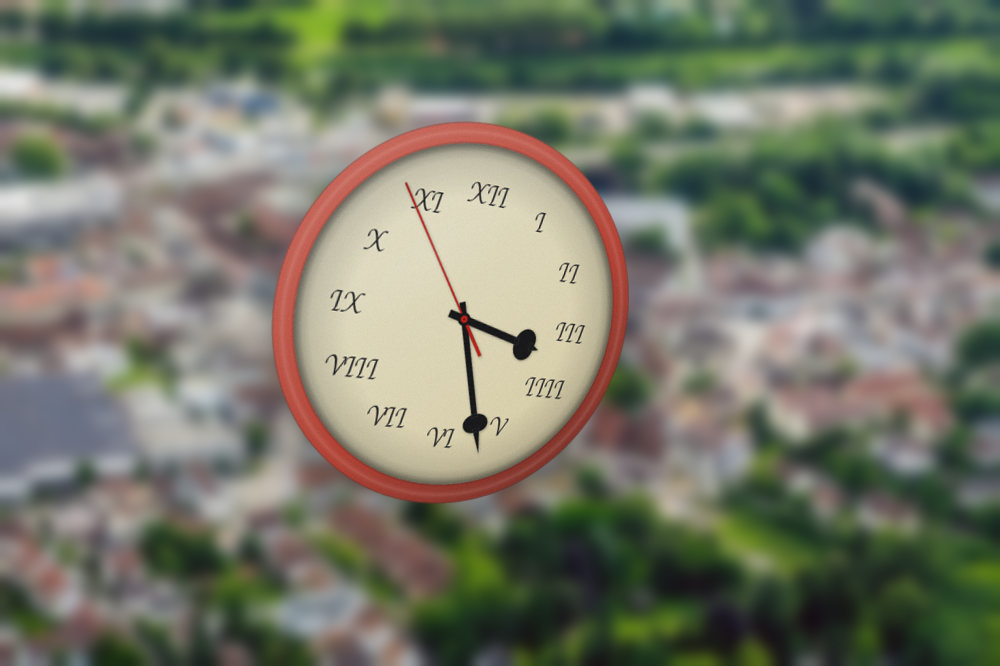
3h26m54s
